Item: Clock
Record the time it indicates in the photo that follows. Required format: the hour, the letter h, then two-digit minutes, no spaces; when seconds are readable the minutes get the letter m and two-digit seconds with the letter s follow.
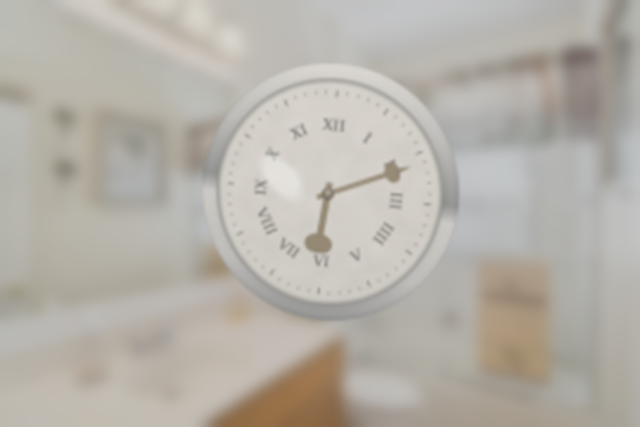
6h11
